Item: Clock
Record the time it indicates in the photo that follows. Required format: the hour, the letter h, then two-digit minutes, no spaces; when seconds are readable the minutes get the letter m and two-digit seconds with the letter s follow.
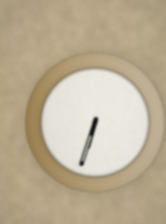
6h33
